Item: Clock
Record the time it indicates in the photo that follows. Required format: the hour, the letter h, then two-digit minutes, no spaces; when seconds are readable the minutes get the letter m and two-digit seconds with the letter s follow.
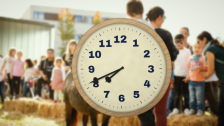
7h41
